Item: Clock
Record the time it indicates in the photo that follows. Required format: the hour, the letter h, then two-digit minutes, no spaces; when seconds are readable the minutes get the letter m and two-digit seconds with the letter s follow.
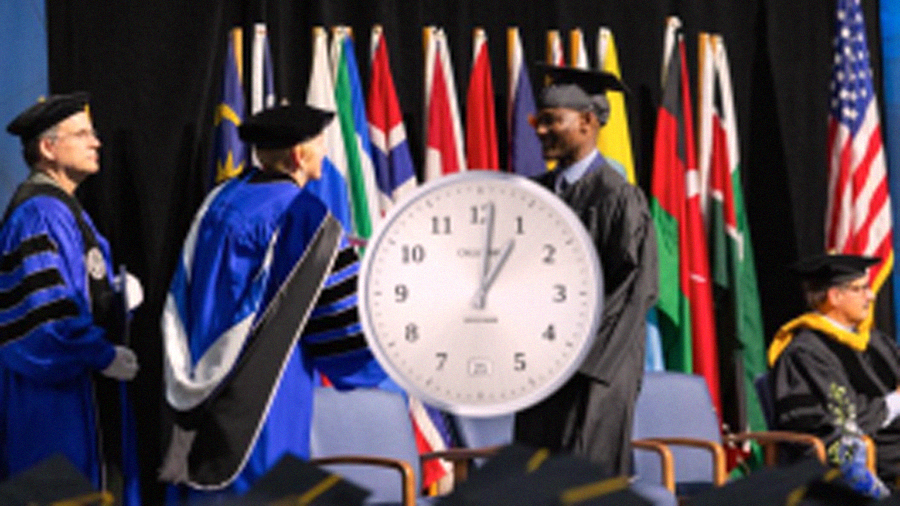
1h01
